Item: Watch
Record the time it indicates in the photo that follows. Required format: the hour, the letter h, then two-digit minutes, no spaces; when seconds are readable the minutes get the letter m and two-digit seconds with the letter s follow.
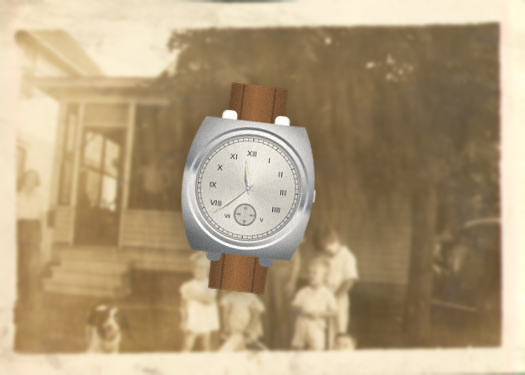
11h38
